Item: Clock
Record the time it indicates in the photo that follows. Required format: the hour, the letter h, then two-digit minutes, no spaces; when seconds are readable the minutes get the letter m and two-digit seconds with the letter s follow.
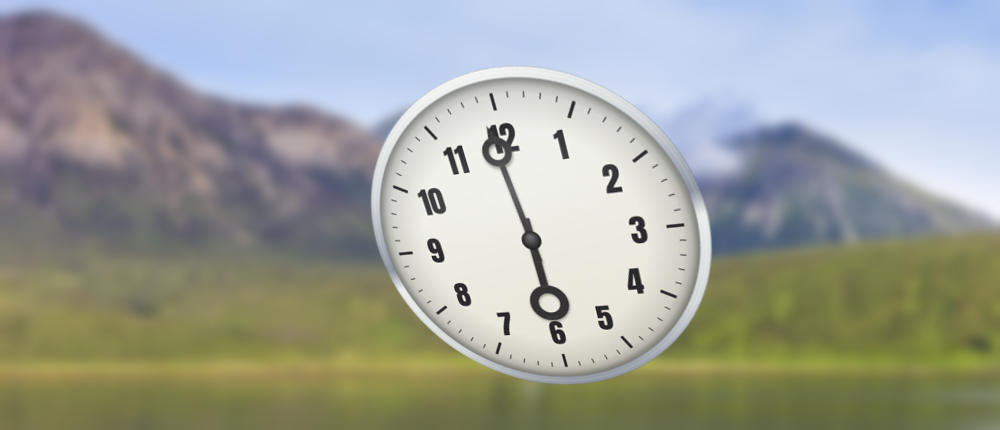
5h59
